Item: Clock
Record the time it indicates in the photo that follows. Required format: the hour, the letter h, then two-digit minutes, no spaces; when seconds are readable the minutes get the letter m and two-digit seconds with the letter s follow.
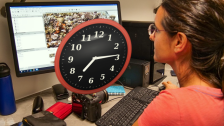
7h14
